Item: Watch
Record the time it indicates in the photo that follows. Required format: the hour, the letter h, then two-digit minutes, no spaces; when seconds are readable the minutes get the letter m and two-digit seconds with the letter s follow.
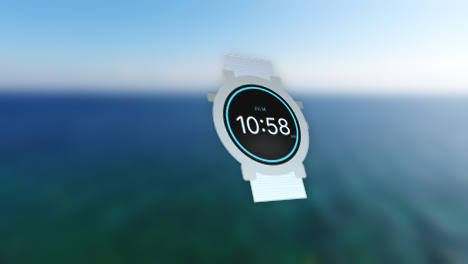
10h58
